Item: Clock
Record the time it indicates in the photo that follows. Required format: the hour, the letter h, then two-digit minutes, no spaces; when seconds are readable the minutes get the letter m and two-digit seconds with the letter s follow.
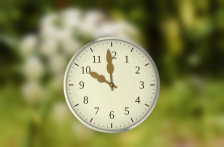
9h59
